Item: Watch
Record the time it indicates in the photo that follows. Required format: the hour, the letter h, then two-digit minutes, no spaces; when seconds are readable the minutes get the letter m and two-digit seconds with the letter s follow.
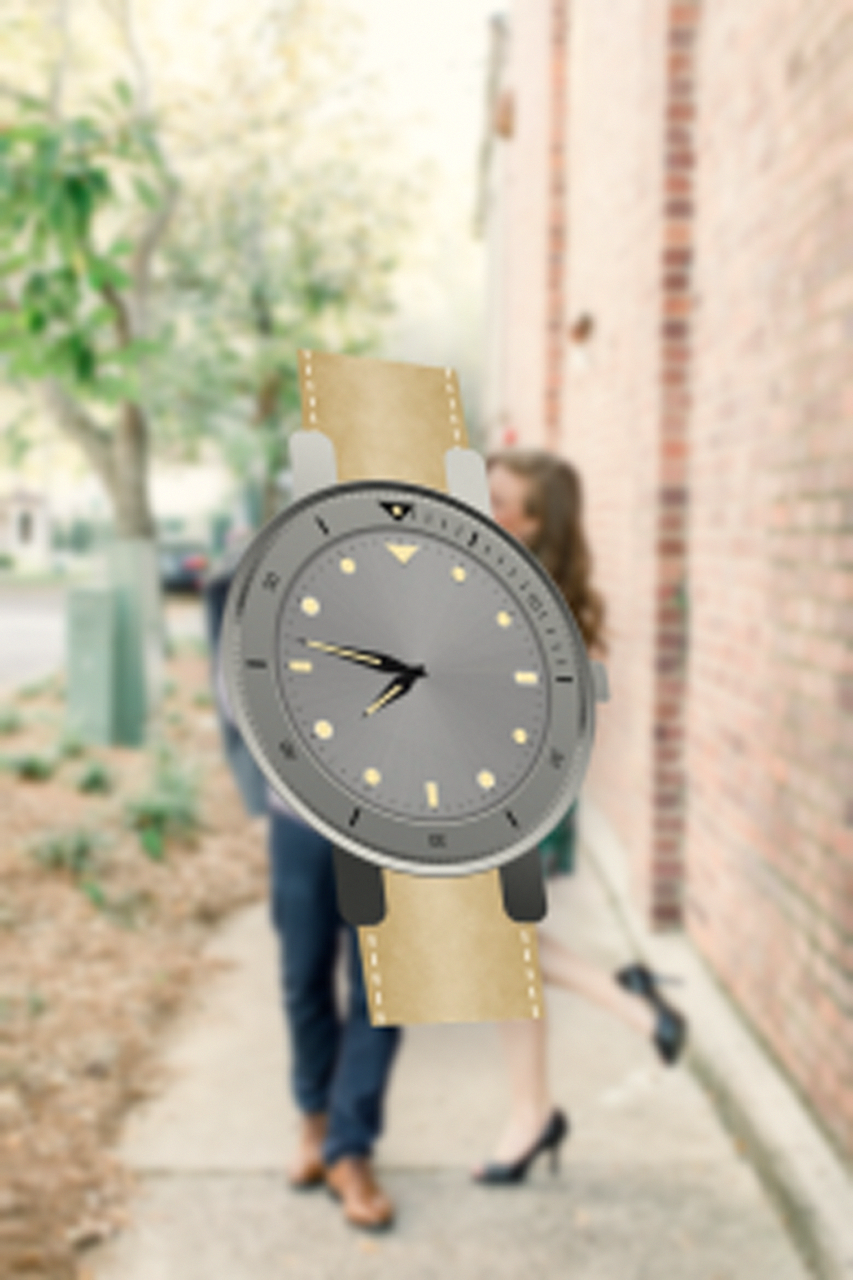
7h47
